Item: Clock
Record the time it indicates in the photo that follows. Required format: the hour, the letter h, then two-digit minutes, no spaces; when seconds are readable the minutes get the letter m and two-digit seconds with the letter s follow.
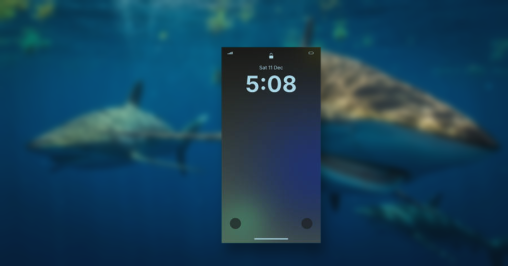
5h08
